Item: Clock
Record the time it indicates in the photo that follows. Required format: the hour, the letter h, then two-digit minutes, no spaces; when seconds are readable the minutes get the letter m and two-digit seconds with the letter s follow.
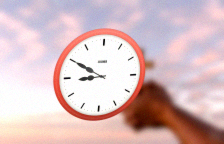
8h50
